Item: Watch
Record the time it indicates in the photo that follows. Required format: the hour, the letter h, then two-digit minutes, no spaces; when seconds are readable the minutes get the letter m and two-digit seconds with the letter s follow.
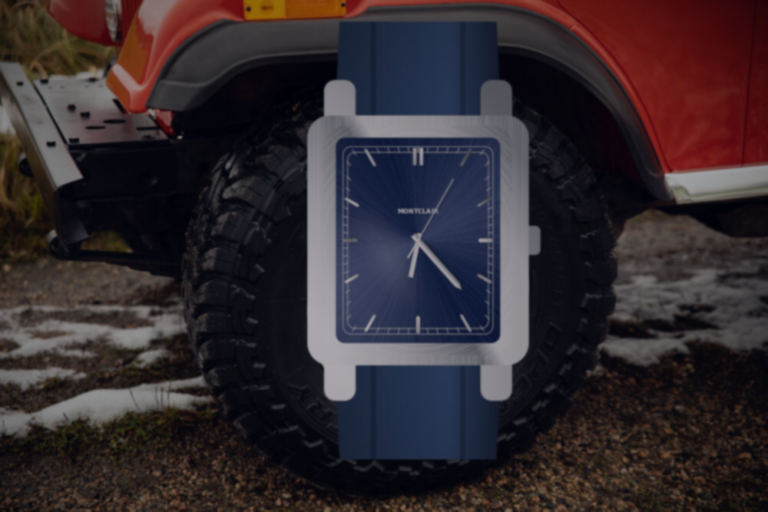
6h23m05s
